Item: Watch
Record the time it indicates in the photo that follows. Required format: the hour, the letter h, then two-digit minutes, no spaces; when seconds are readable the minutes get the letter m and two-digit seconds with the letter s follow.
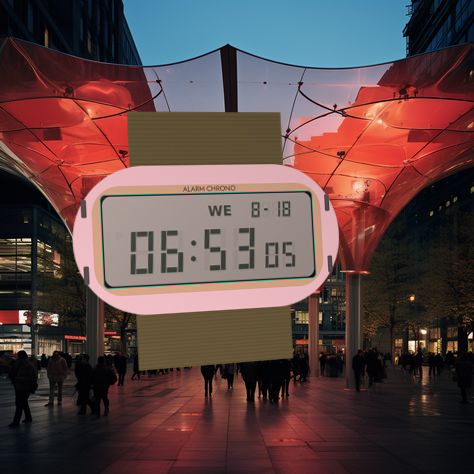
6h53m05s
